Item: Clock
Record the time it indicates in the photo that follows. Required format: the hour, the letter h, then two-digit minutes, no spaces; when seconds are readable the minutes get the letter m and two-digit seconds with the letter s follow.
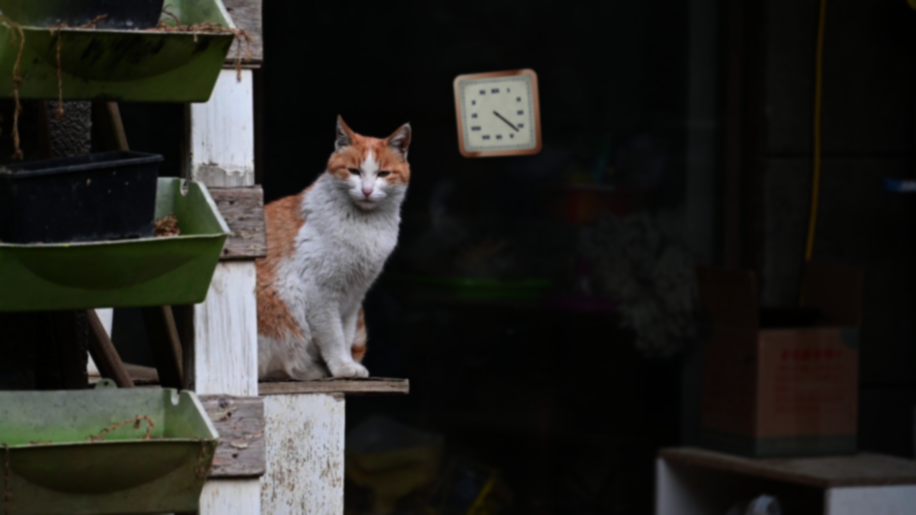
4h22
